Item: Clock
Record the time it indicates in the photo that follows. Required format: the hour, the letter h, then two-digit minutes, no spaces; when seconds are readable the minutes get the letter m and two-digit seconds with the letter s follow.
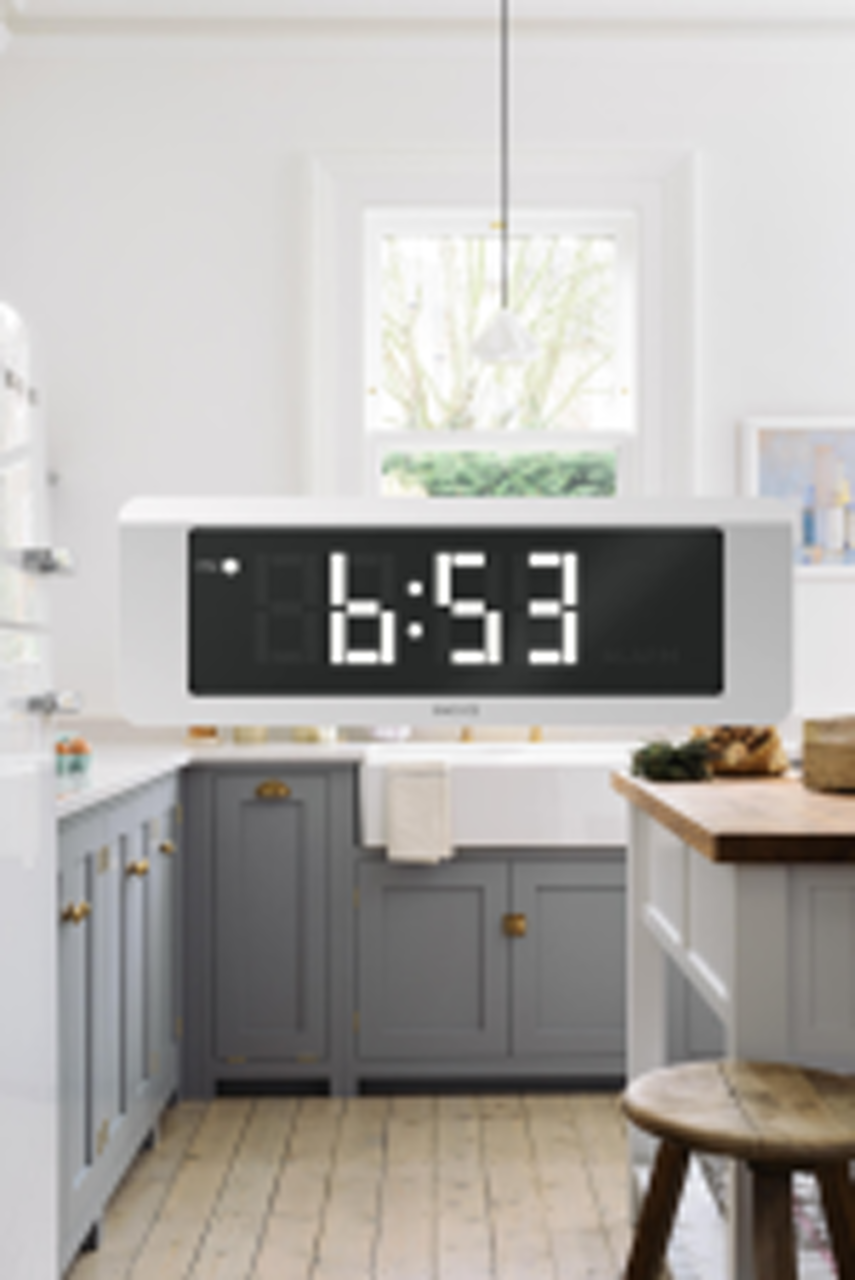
6h53
